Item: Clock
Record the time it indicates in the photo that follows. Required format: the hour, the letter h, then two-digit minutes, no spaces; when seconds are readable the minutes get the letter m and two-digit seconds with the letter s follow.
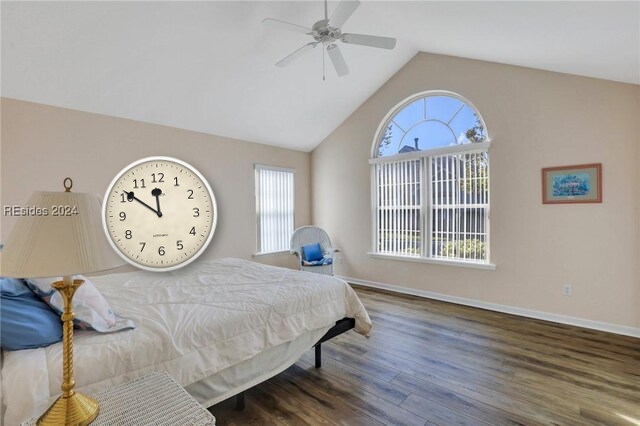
11h51
